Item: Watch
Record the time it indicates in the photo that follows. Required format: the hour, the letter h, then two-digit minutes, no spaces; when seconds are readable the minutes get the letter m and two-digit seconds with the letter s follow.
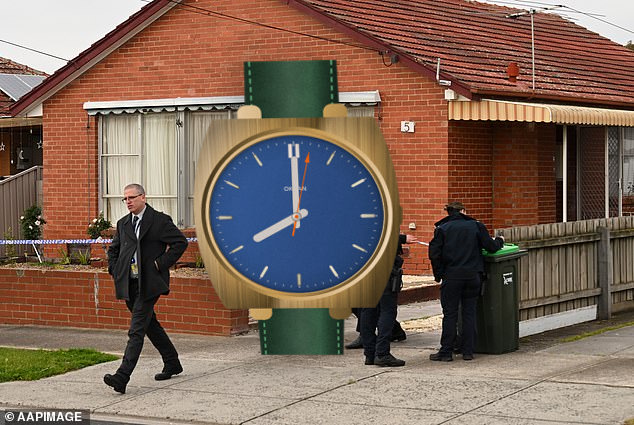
8h00m02s
